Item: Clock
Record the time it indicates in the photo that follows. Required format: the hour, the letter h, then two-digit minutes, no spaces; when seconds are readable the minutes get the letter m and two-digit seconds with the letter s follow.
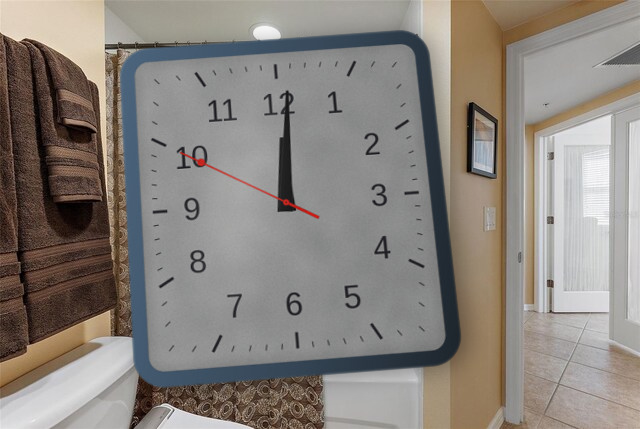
12h00m50s
